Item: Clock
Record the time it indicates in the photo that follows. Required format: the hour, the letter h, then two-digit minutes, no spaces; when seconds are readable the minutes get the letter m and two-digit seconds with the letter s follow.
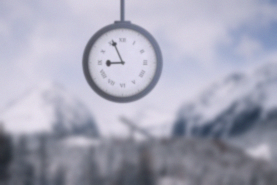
8h56
